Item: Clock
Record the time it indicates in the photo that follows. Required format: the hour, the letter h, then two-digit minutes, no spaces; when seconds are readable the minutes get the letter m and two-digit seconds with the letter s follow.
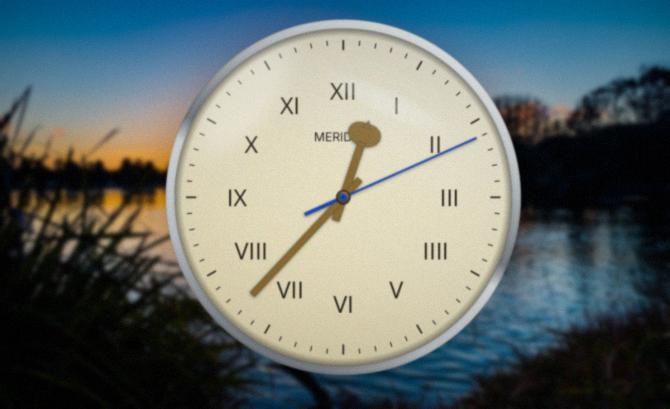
12h37m11s
